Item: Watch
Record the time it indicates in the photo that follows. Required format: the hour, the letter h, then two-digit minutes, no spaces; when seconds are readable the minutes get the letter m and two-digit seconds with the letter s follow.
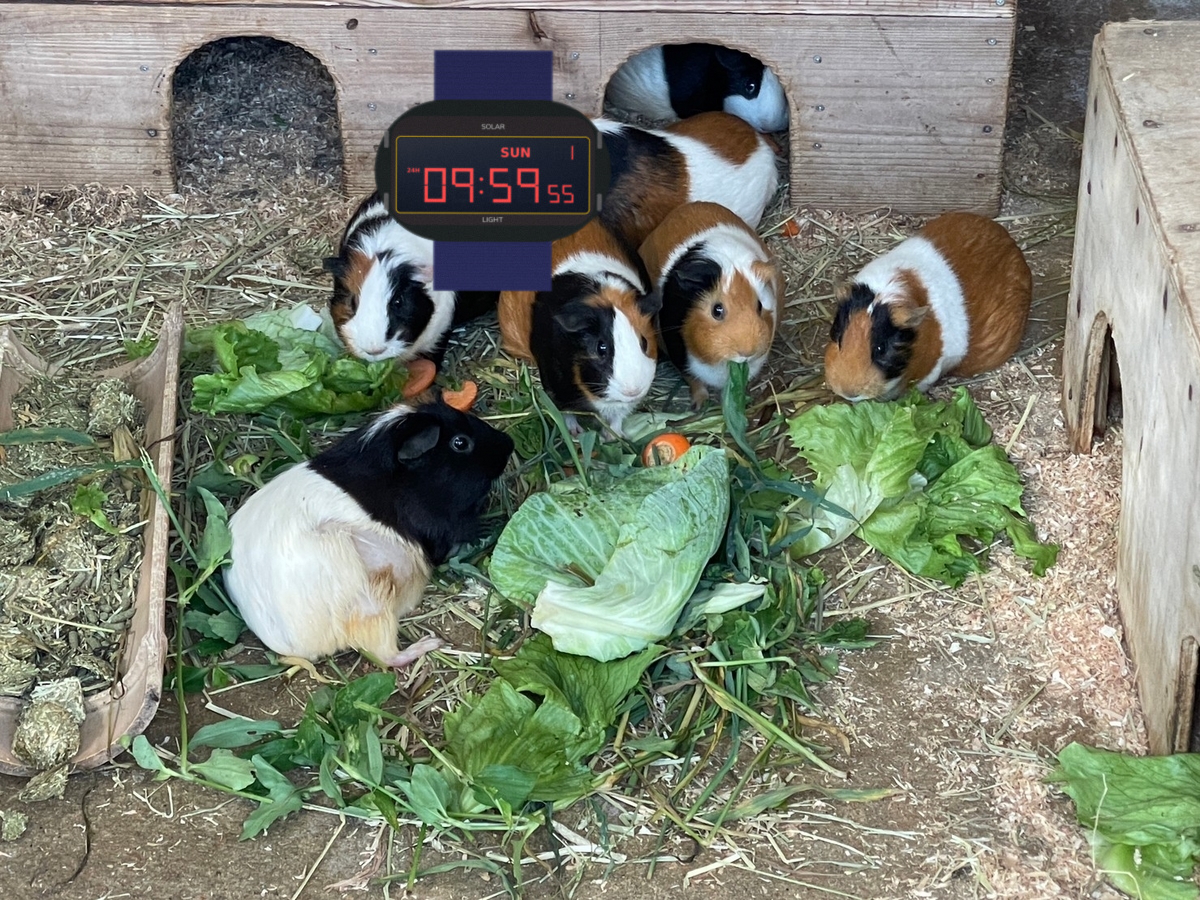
9h59m55s
